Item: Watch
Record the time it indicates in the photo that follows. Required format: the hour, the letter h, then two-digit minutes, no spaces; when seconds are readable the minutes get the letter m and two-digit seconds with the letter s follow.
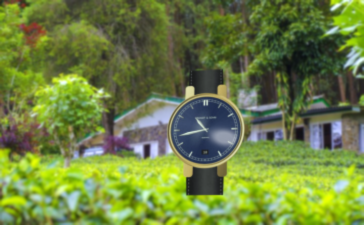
10h43
